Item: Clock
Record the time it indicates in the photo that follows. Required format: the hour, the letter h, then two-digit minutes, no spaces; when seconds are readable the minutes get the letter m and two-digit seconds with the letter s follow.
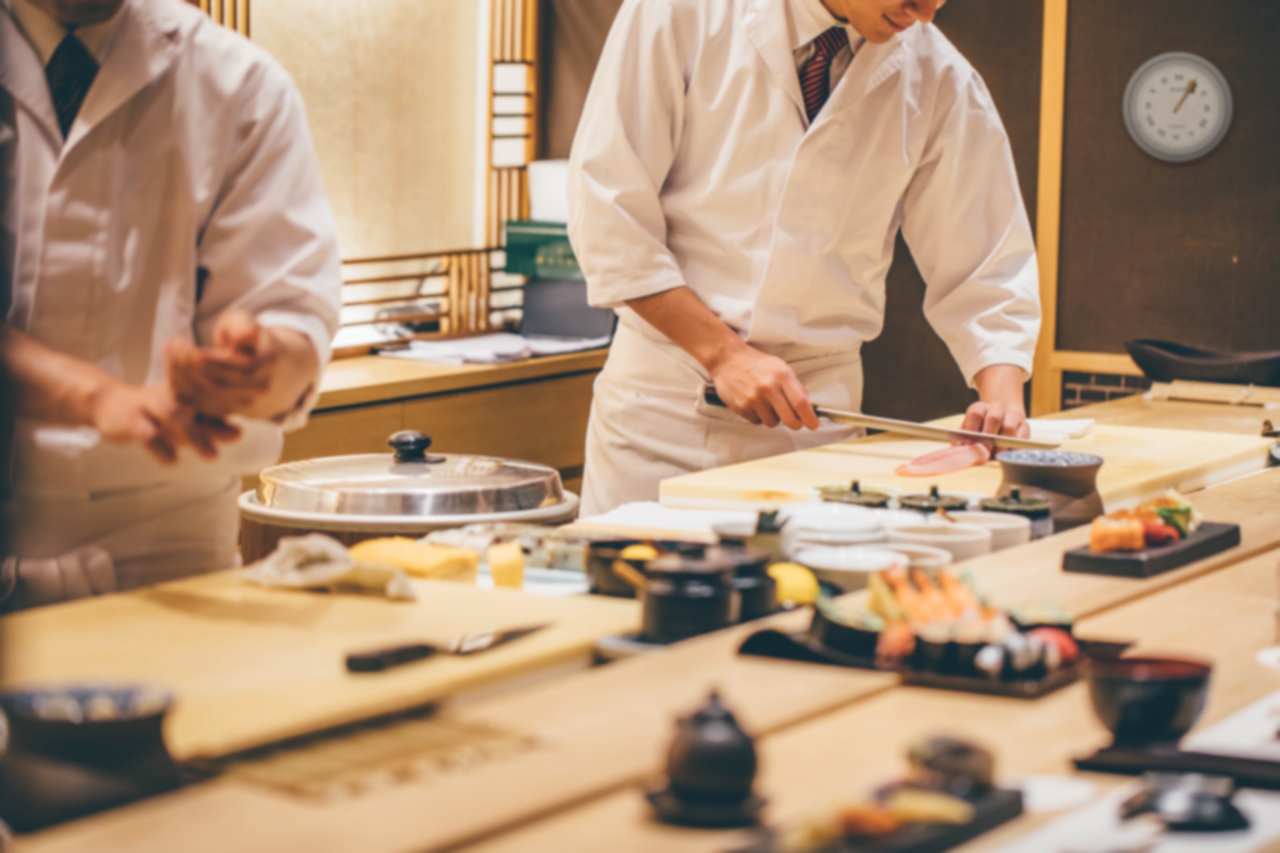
1h05
